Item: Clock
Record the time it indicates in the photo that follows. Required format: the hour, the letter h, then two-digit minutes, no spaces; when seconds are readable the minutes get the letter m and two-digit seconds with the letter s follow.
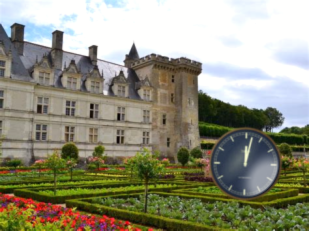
12h02
